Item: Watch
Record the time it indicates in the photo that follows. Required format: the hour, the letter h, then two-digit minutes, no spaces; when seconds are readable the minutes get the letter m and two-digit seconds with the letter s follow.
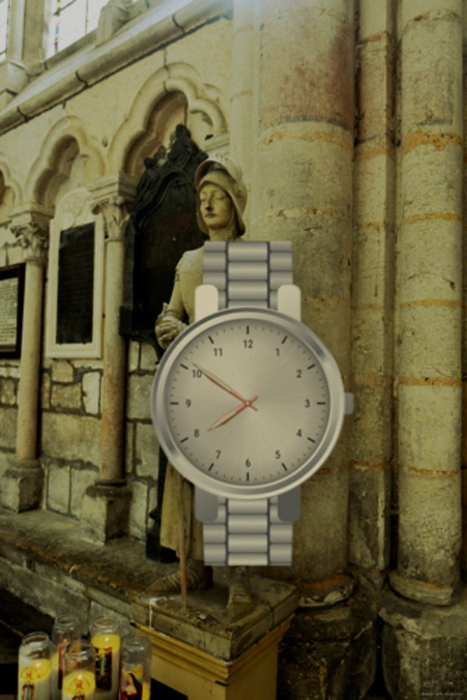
7h51
